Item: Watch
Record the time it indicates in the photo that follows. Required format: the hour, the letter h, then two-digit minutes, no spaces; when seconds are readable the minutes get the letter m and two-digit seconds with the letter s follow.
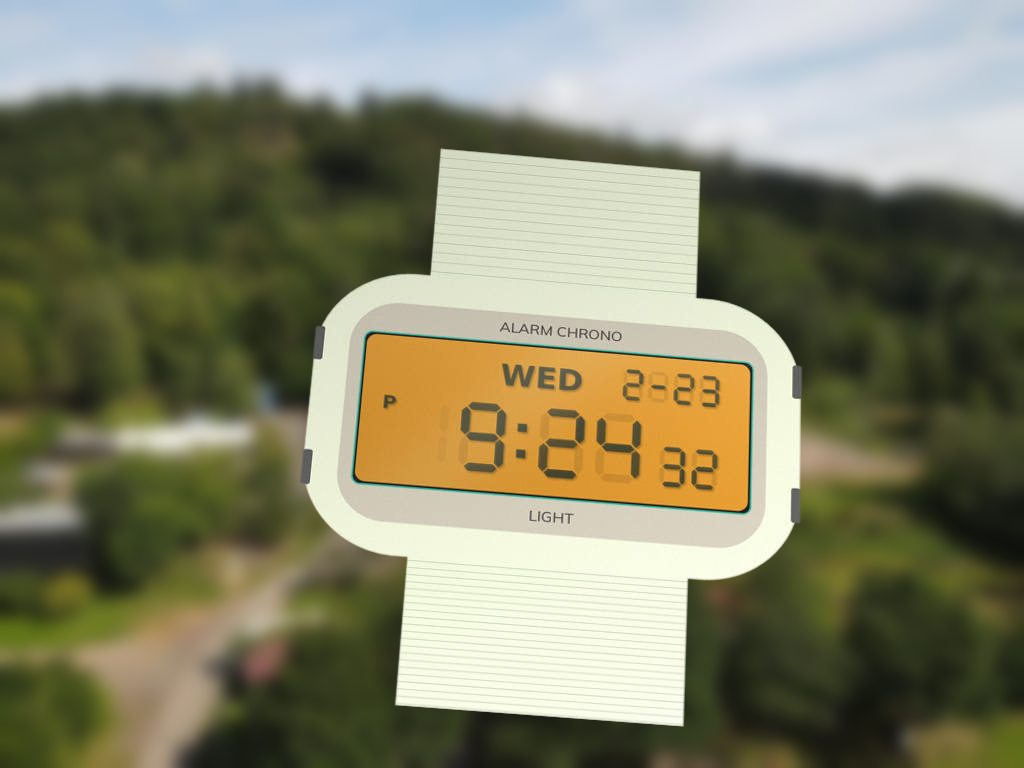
9h24m32s
